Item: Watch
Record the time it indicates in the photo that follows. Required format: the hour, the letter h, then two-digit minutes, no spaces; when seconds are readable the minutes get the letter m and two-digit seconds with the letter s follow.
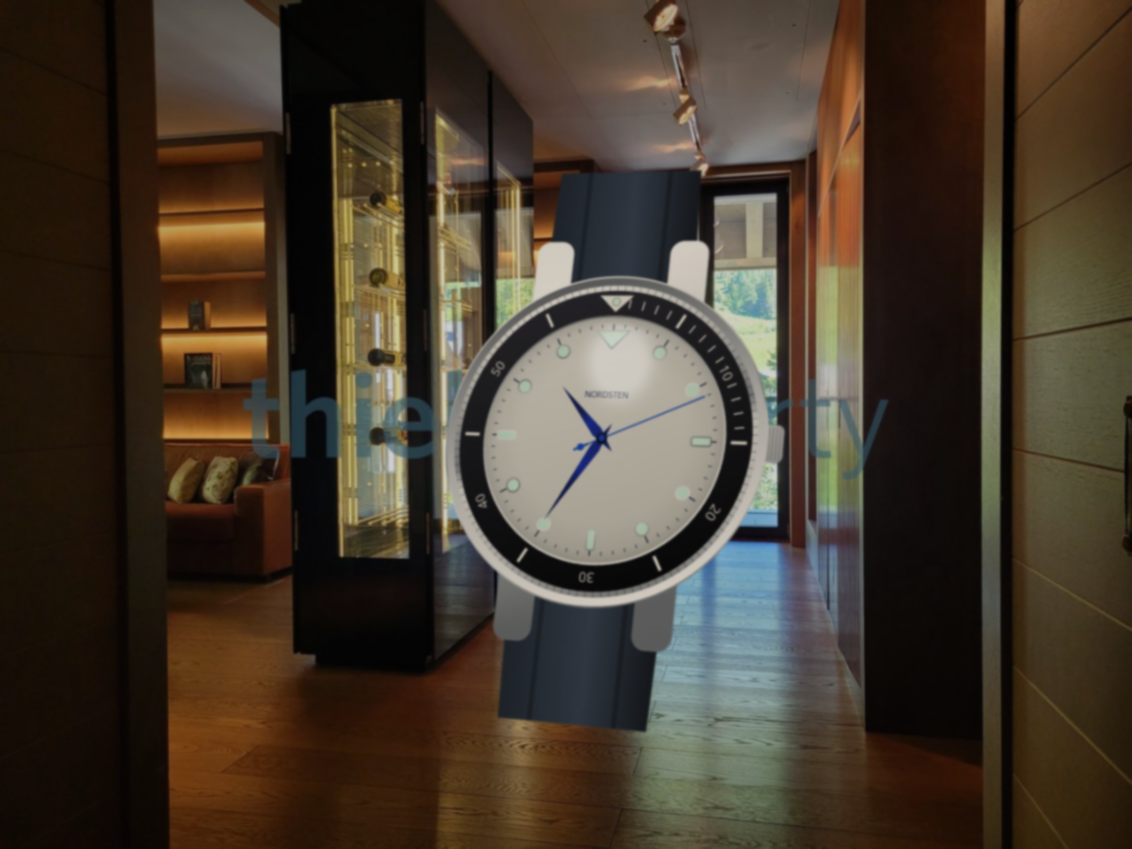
10h35m11s
